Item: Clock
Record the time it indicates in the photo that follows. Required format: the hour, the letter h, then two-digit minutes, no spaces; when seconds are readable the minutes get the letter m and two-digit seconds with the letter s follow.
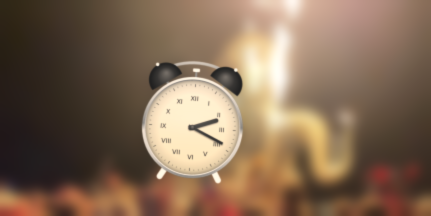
2h19
